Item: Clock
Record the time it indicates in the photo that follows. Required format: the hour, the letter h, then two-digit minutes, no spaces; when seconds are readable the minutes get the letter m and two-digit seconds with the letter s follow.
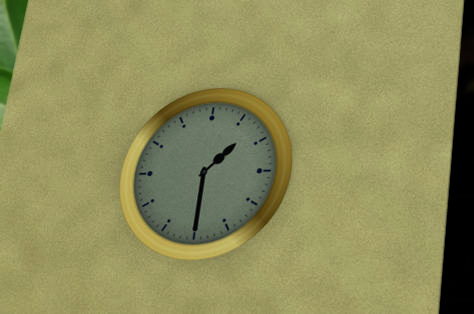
1h30
